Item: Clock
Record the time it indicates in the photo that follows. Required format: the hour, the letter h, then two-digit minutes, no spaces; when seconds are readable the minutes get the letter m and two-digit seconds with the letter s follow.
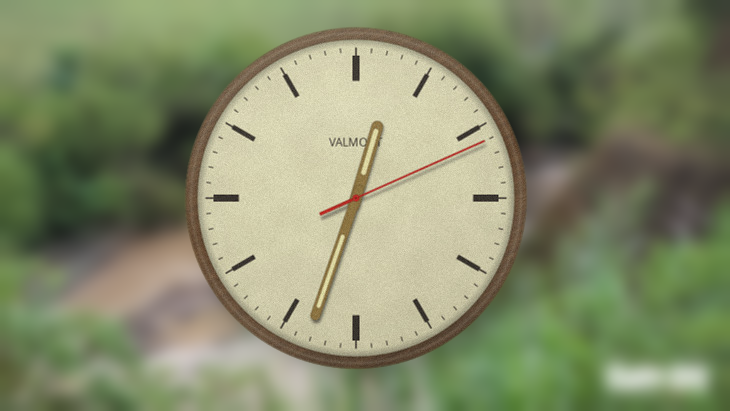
12h33m11s
